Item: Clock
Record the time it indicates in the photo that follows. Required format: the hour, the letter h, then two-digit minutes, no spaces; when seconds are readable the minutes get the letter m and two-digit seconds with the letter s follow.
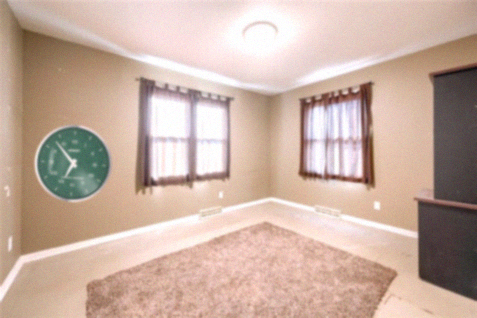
6h53
